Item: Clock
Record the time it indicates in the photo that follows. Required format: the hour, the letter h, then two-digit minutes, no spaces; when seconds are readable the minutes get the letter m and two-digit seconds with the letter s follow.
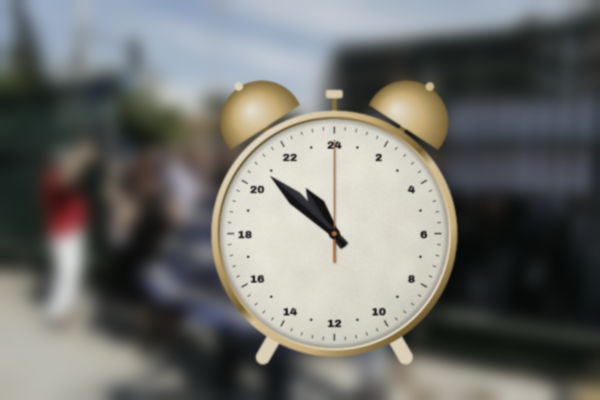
21h52m00s
